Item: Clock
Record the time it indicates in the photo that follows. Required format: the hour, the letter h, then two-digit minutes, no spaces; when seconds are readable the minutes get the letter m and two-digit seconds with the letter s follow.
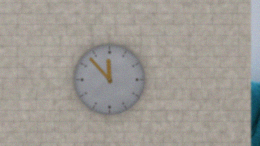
11h53
